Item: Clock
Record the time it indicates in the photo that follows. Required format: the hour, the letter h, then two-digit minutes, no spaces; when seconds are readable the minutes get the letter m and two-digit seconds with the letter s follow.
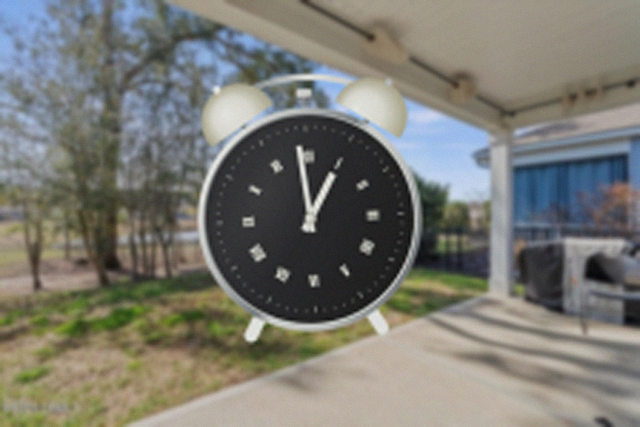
12h59
